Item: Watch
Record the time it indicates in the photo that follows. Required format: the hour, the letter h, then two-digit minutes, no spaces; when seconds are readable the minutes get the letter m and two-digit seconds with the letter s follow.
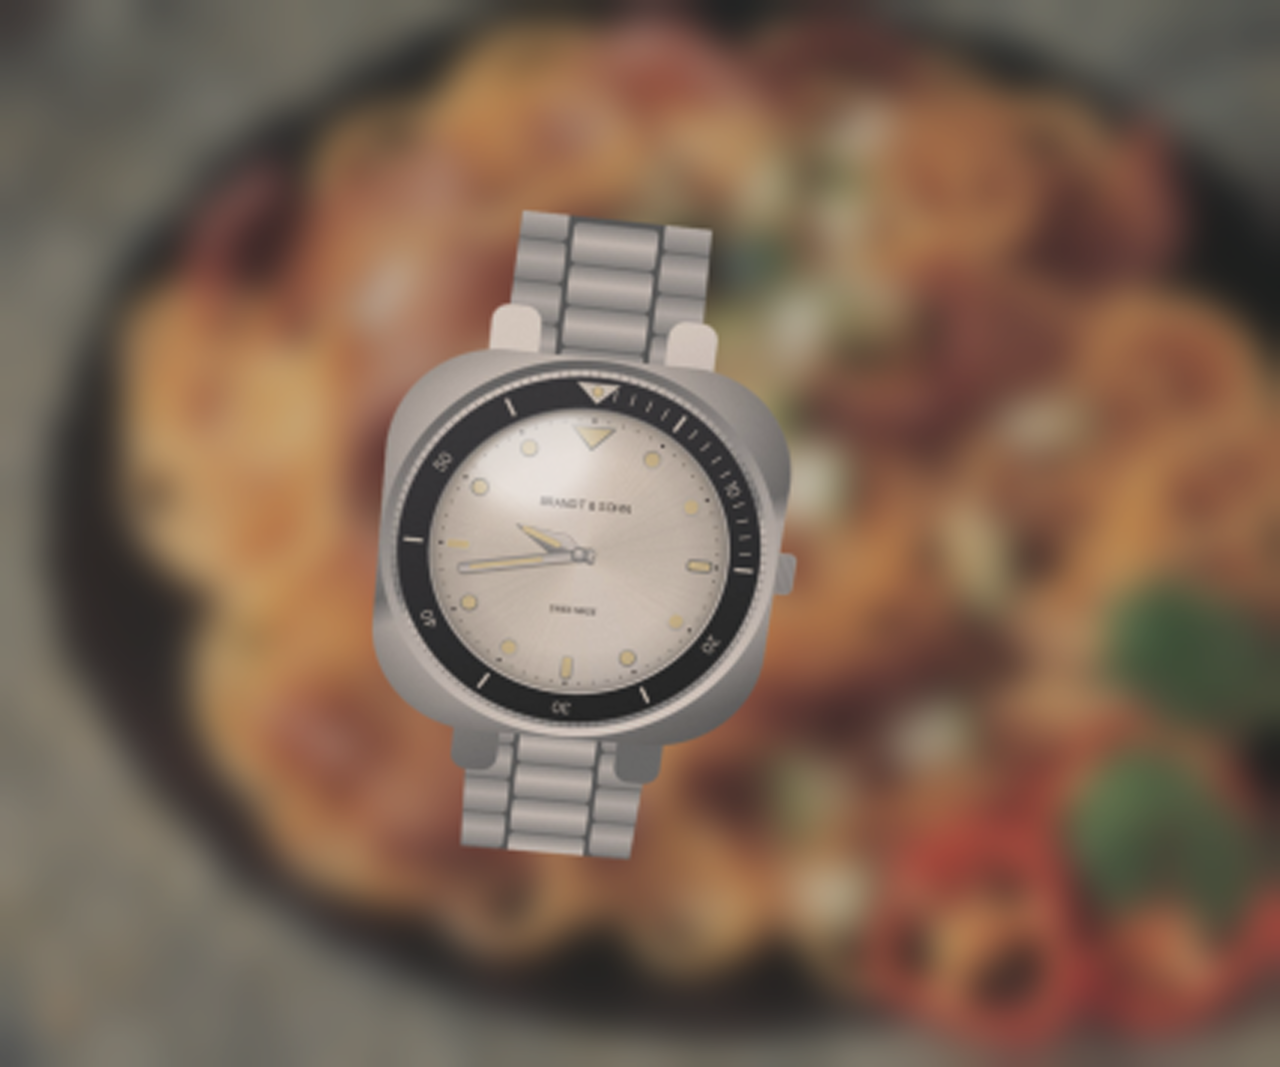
9h43
